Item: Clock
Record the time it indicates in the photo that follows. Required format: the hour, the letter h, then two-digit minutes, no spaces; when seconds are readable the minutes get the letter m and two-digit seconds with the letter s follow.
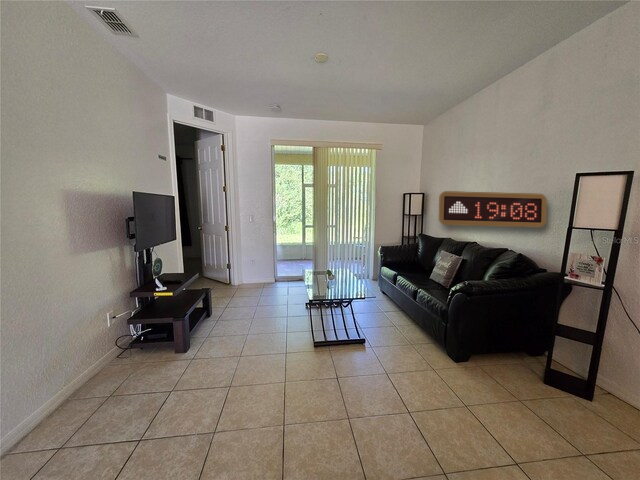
19h08
